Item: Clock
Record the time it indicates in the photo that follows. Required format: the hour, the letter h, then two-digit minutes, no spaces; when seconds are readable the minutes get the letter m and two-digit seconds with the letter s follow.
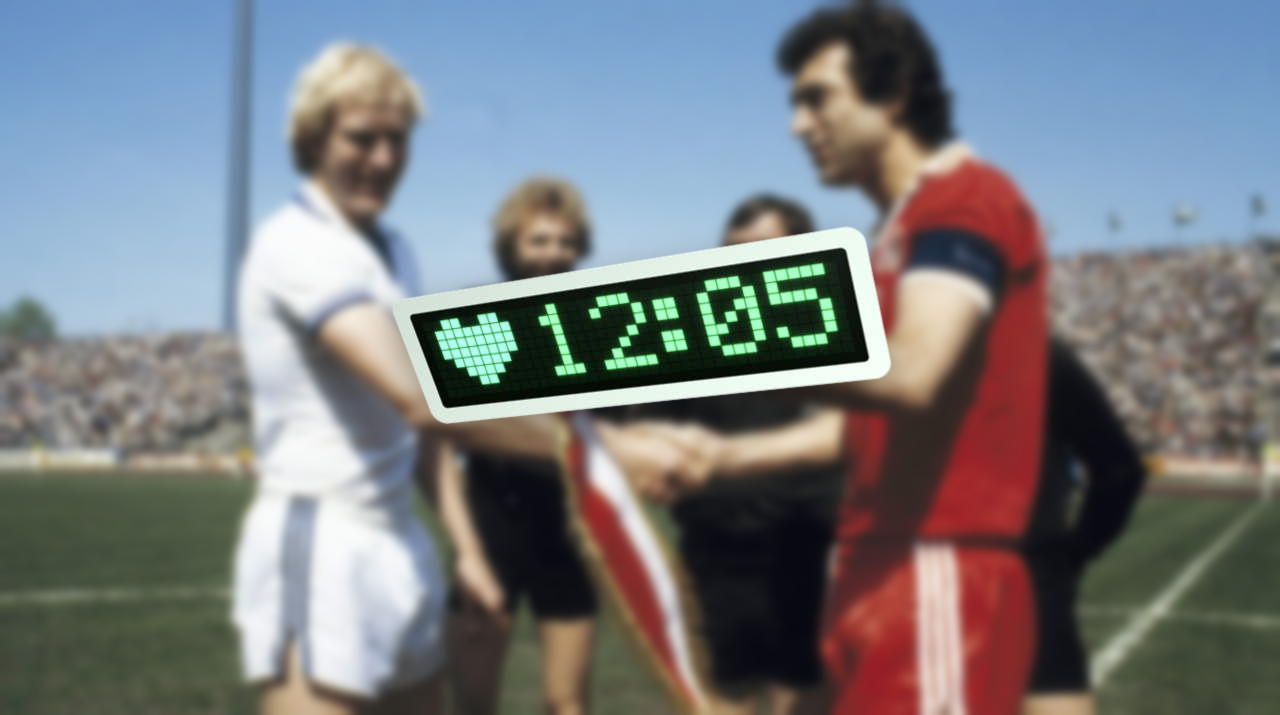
12h05
